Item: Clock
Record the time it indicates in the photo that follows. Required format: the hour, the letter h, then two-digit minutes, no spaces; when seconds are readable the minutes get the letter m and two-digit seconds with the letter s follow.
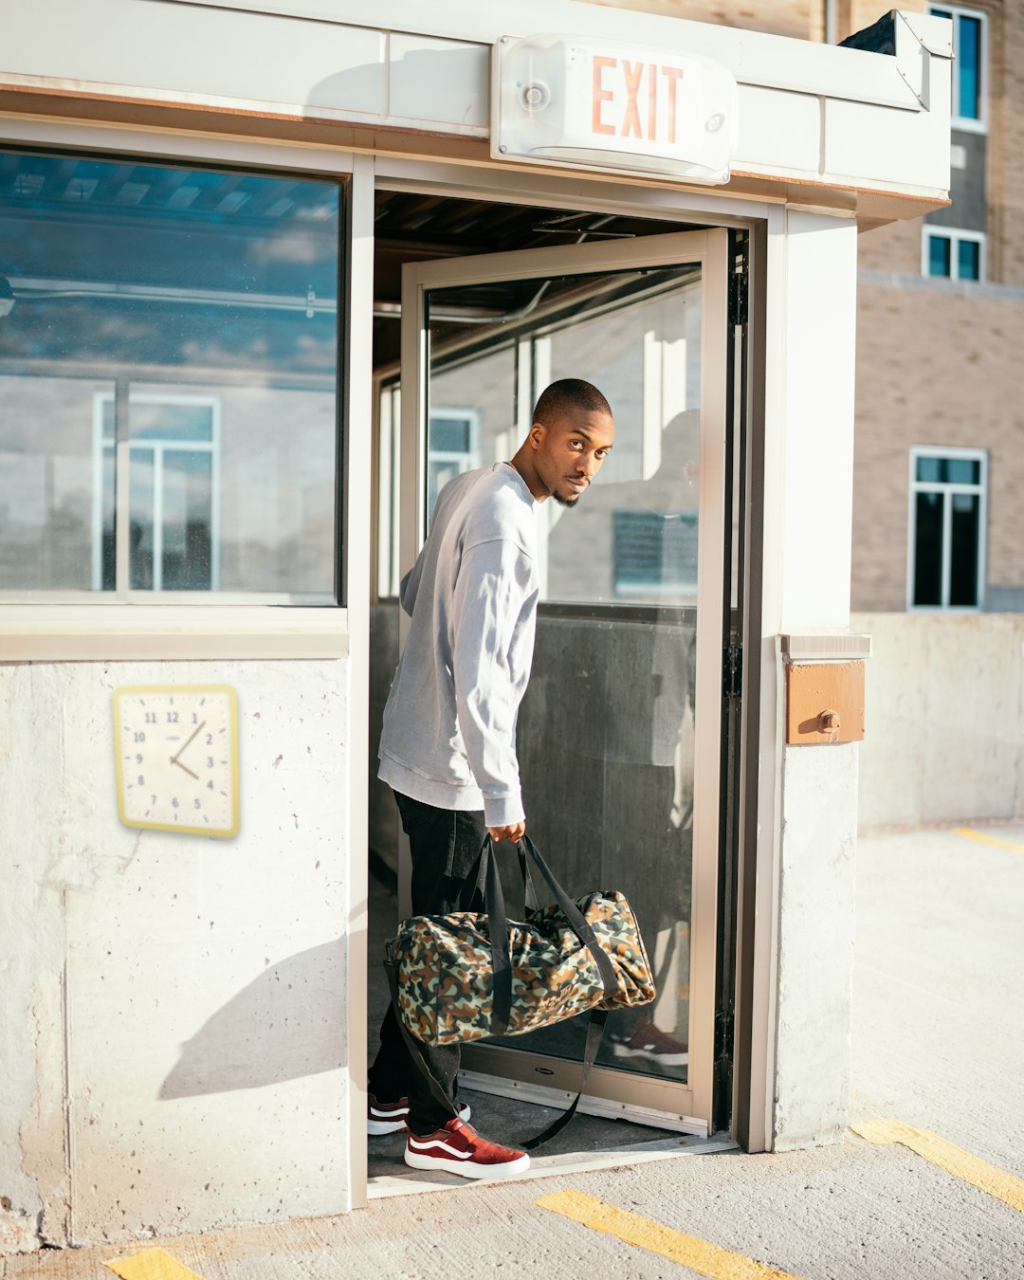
4h07
